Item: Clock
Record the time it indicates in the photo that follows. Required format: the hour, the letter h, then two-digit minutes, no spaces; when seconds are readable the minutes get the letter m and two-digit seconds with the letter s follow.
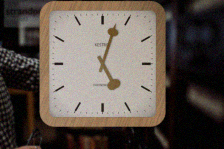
5h03
